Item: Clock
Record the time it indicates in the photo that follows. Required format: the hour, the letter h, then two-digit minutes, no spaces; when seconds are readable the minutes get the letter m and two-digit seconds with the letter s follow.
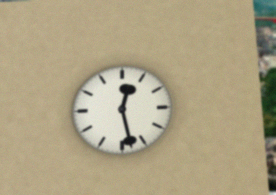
12h28
